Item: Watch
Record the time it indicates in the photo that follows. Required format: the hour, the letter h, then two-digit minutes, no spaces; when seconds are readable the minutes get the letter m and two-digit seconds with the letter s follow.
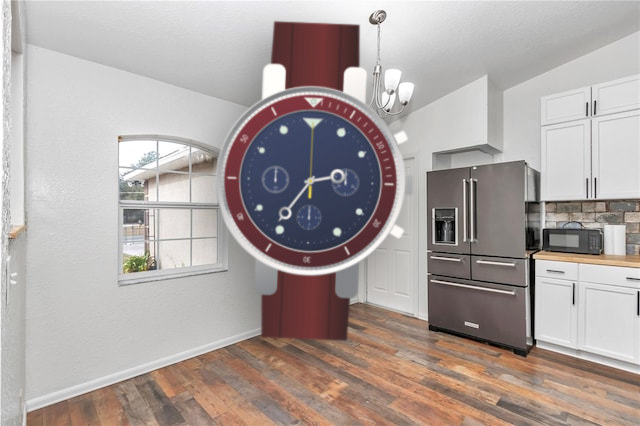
2h36
